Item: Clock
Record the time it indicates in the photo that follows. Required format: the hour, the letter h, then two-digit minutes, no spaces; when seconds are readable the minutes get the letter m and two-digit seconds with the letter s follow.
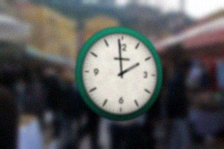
1h59
